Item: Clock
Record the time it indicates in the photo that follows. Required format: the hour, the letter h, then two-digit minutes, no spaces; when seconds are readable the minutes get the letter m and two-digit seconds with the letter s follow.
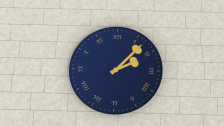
2h07
